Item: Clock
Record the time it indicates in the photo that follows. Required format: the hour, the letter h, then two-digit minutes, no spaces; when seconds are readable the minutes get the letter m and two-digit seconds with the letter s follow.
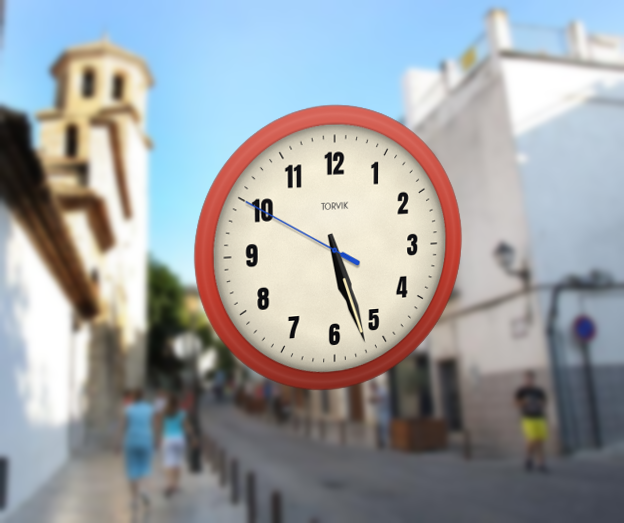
5h26m50s
